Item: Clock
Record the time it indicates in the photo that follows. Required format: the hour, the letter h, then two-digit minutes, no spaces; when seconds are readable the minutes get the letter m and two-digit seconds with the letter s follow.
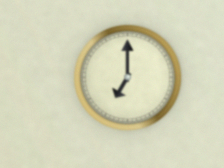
7h00
